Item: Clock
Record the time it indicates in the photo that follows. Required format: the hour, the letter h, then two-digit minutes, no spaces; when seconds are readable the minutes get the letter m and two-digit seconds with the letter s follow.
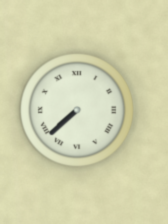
7h38
